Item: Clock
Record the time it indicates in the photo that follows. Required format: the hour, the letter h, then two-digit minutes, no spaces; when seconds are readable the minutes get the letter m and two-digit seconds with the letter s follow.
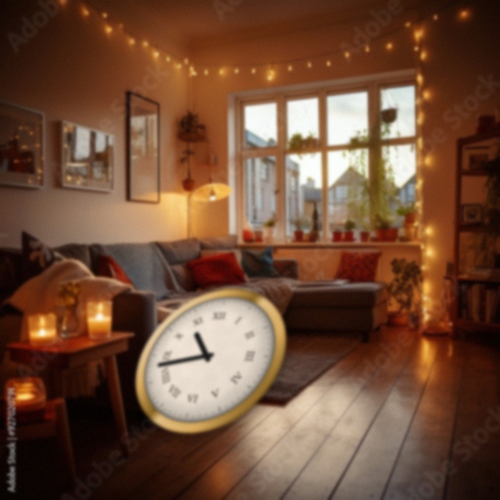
10h43
